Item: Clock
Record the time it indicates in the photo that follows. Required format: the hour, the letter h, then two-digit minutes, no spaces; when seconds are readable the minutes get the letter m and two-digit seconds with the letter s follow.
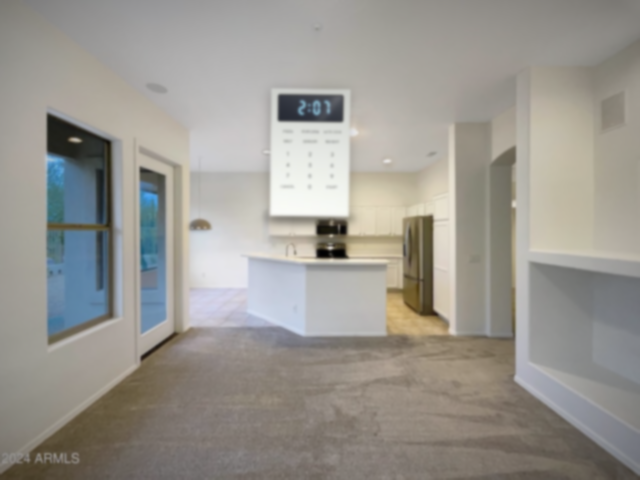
2h07
